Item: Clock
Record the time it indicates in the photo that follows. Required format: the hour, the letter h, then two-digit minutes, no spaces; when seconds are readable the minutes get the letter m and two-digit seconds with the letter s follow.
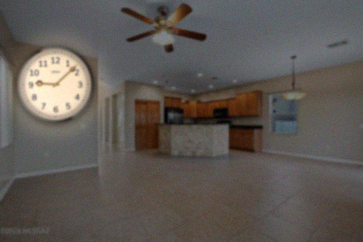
9h08
